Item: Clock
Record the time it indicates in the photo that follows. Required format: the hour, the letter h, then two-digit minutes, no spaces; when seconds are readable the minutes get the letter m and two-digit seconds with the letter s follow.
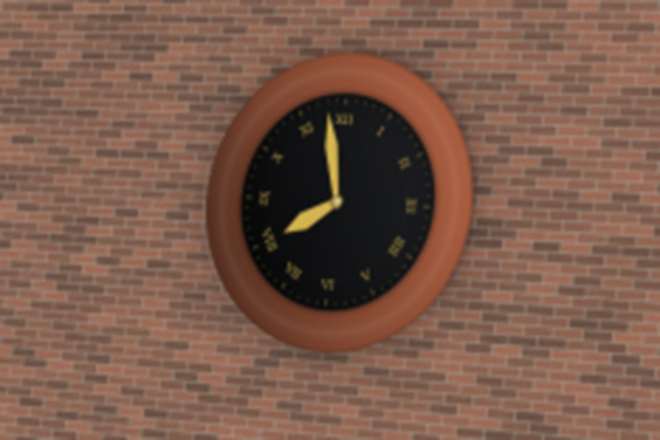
7h58
